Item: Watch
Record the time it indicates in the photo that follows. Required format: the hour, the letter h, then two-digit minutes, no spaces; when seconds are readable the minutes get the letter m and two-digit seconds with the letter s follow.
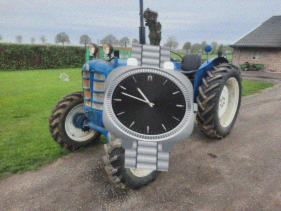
10h48
